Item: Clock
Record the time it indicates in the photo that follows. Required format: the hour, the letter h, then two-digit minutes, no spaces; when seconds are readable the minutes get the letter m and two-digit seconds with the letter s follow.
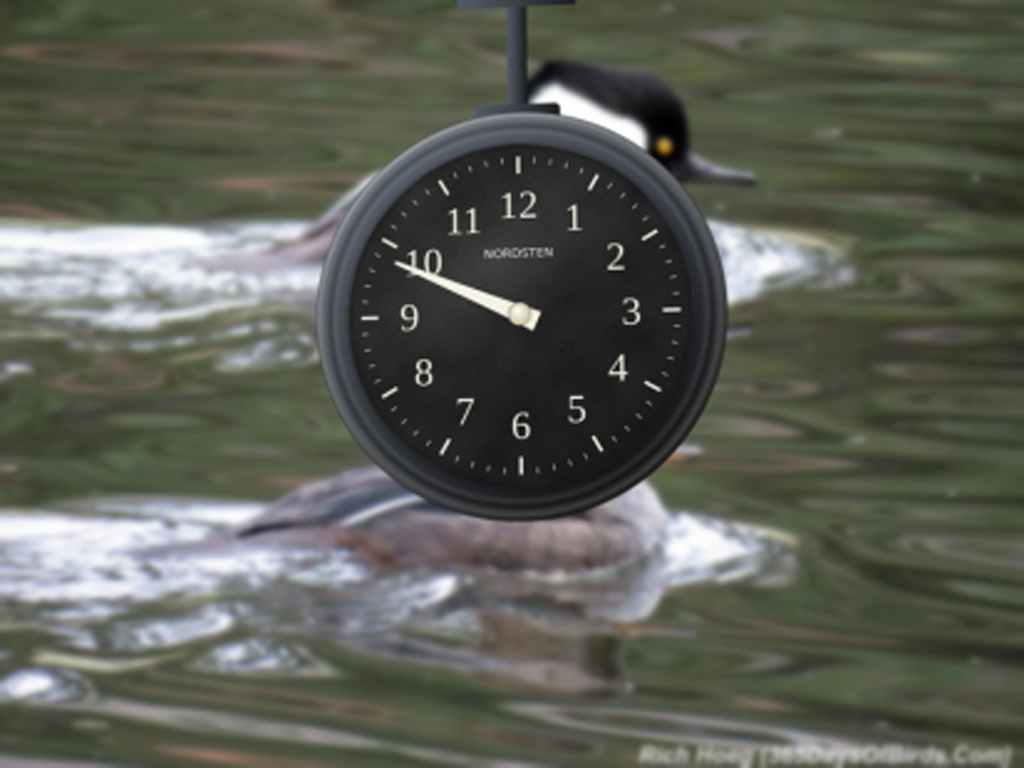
9h49
